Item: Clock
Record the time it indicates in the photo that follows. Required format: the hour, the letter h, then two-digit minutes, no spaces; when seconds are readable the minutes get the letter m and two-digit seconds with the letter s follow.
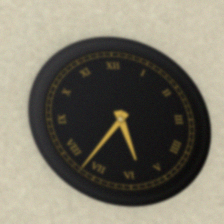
5h37
